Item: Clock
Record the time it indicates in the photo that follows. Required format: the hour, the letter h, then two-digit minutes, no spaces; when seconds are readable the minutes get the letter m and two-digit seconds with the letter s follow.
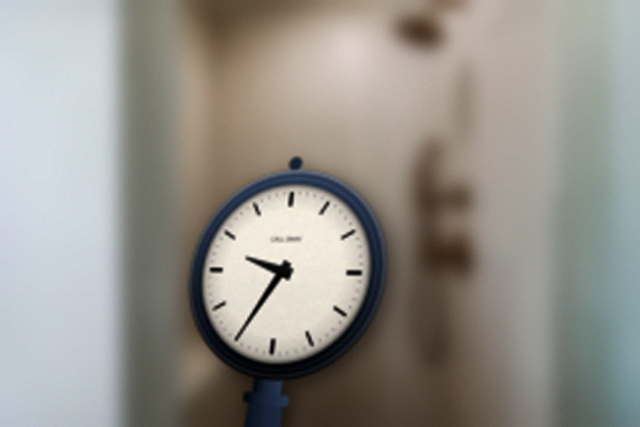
9h35
